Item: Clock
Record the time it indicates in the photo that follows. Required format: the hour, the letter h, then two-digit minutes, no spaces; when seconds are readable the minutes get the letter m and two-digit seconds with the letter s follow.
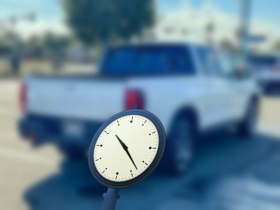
10h23
